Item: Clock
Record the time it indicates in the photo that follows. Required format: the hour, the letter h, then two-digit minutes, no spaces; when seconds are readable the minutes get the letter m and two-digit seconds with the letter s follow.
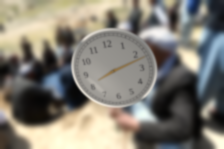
8h12
